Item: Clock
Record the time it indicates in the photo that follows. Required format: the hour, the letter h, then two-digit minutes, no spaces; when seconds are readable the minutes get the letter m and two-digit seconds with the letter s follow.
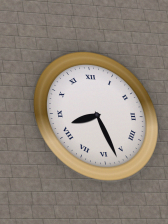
8h27
